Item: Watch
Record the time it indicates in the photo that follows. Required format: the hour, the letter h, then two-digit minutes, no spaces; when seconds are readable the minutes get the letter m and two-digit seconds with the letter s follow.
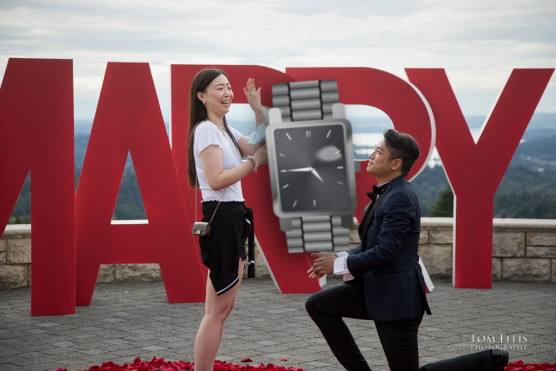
4h45
